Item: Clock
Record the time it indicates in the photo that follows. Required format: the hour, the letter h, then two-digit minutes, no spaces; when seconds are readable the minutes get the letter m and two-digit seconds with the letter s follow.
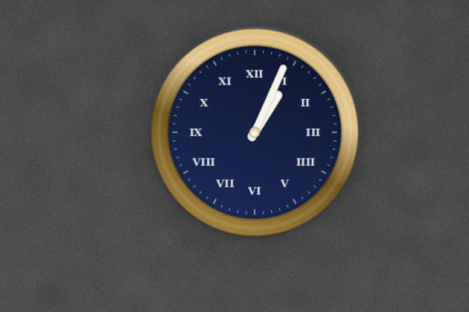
1h04
